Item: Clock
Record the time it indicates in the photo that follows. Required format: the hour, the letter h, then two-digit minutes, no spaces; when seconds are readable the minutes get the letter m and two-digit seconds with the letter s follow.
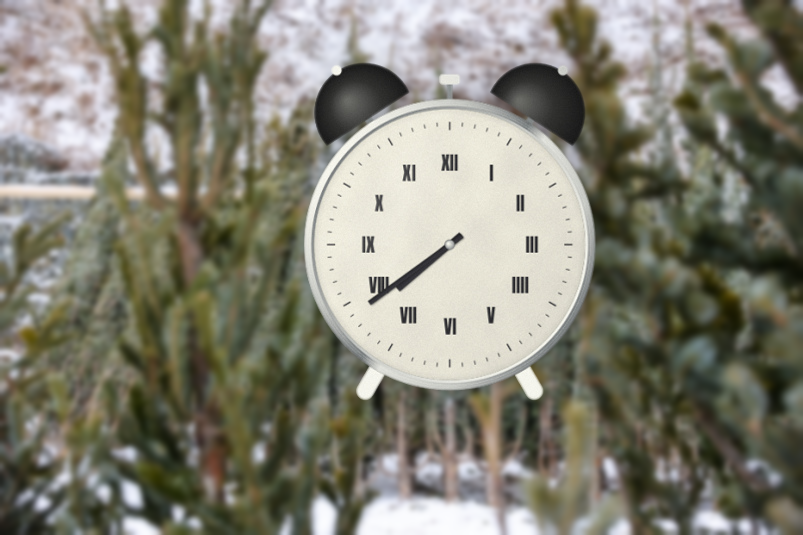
7h39
